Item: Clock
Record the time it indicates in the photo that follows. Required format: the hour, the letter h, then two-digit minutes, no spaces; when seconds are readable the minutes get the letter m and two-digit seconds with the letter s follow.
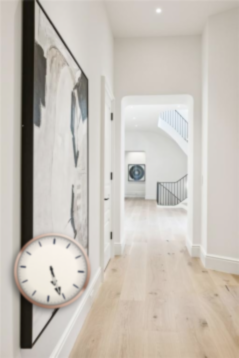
5h26
